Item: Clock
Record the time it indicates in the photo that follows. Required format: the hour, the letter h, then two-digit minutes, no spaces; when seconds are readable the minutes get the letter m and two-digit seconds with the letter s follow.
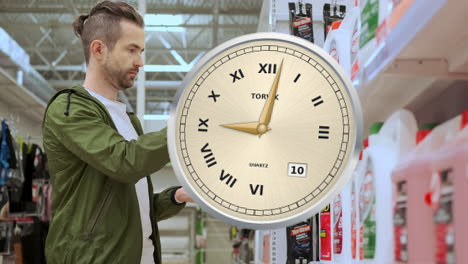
9h02
